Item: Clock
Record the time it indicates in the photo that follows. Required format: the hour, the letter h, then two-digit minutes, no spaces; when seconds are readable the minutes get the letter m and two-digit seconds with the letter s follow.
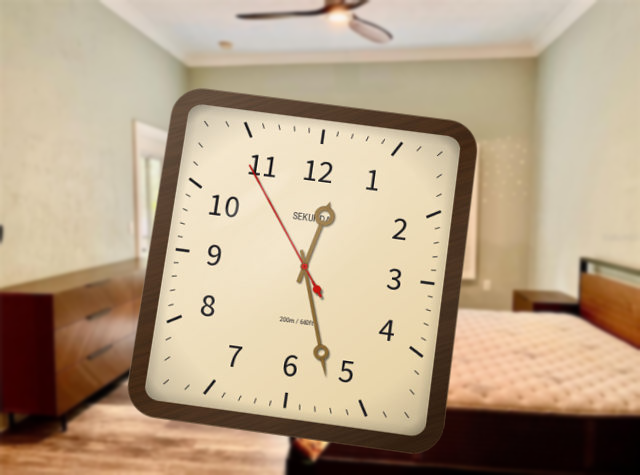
12h26m54s
